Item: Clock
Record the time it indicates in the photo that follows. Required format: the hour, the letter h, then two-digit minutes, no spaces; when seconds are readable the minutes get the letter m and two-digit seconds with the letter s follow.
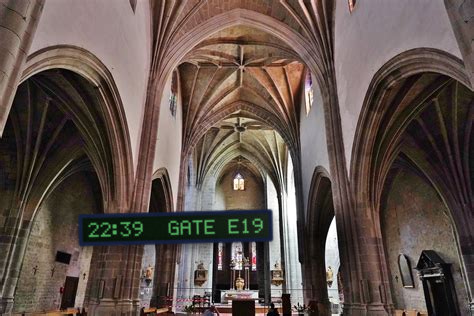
22h39
